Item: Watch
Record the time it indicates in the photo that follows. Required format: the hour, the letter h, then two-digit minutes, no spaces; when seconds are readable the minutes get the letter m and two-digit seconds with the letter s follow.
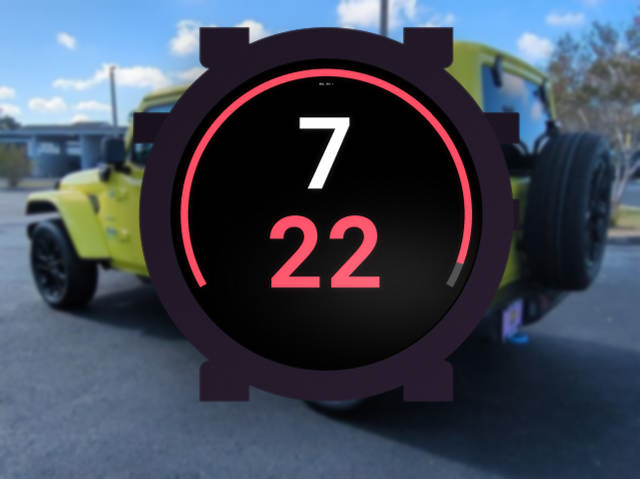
7h22
